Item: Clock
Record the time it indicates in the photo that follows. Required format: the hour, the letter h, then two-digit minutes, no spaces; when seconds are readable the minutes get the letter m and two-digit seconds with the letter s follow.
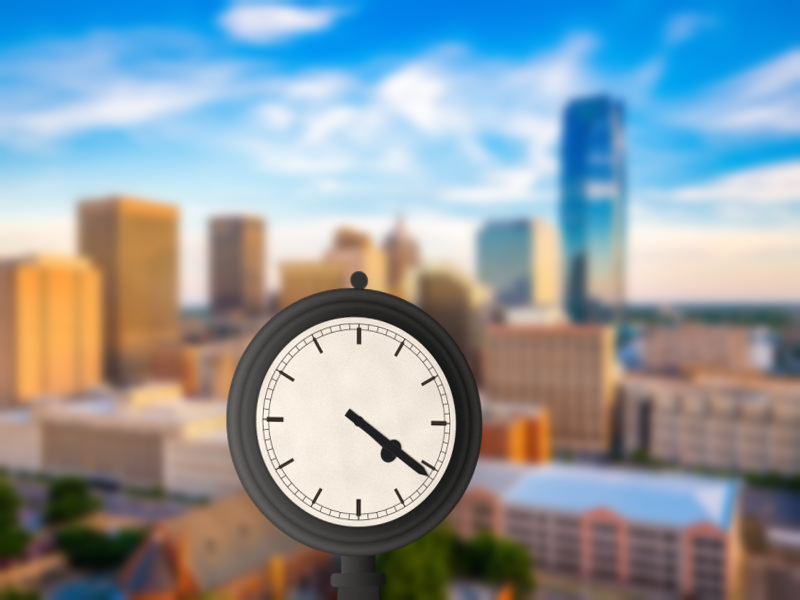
4h21
